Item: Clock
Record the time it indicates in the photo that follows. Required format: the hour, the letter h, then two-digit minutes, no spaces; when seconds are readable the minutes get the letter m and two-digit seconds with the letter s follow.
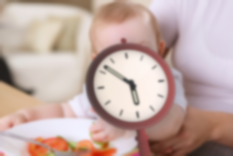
5h52
